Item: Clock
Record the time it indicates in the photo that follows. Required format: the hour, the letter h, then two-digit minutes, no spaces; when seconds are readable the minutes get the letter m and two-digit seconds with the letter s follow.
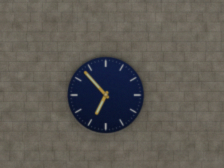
6h53
